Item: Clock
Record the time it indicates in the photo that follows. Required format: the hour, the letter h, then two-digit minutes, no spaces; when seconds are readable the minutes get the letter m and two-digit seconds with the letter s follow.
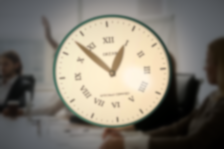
12h53
